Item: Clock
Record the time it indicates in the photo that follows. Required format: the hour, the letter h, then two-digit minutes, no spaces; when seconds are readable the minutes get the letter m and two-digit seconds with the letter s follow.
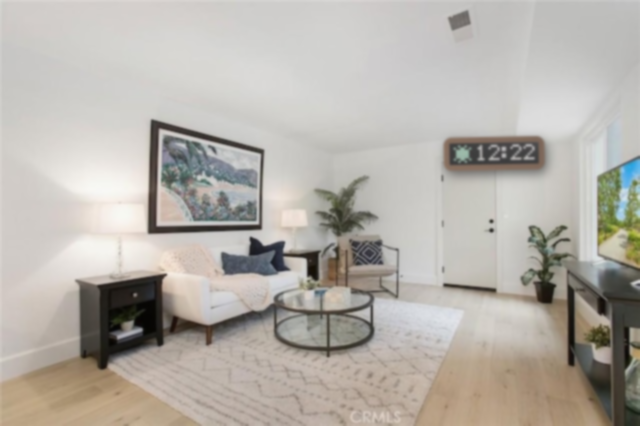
12h22
